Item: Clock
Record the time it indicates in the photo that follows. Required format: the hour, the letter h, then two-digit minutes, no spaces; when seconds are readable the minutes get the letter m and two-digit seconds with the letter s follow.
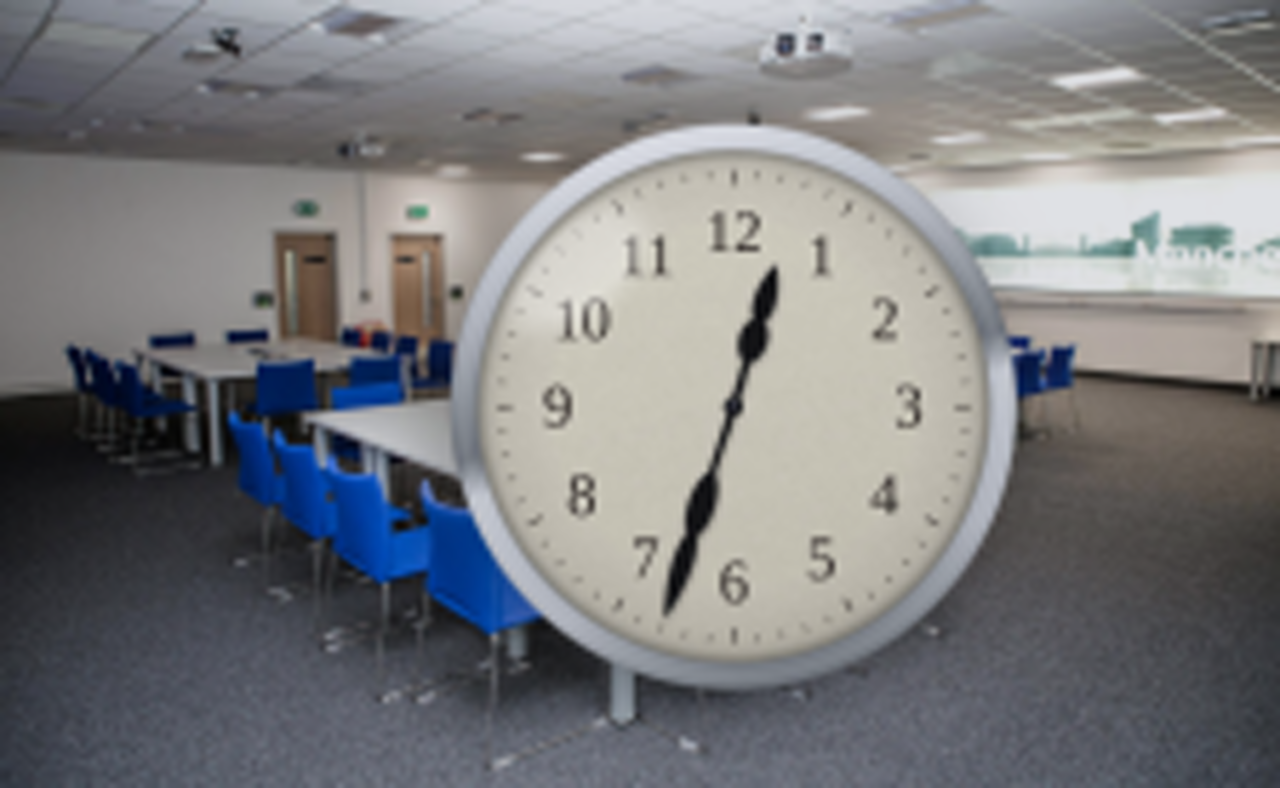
12h33
